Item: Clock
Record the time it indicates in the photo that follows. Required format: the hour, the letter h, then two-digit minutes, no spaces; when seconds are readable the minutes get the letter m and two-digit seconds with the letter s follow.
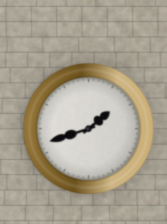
1h42
